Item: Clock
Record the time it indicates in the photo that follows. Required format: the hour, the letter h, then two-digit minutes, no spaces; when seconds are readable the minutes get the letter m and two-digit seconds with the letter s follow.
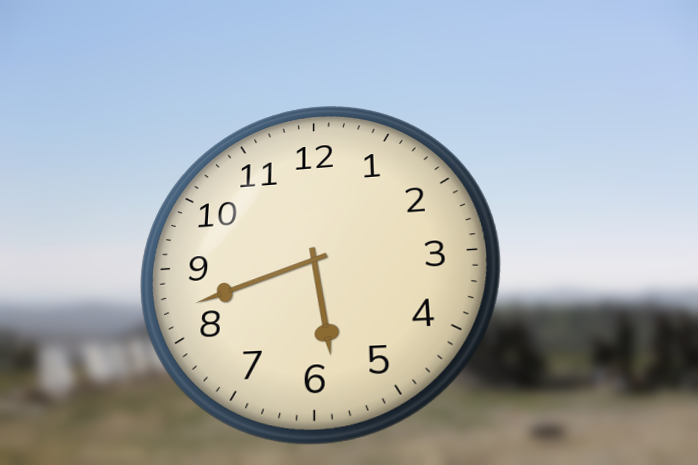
5h42
